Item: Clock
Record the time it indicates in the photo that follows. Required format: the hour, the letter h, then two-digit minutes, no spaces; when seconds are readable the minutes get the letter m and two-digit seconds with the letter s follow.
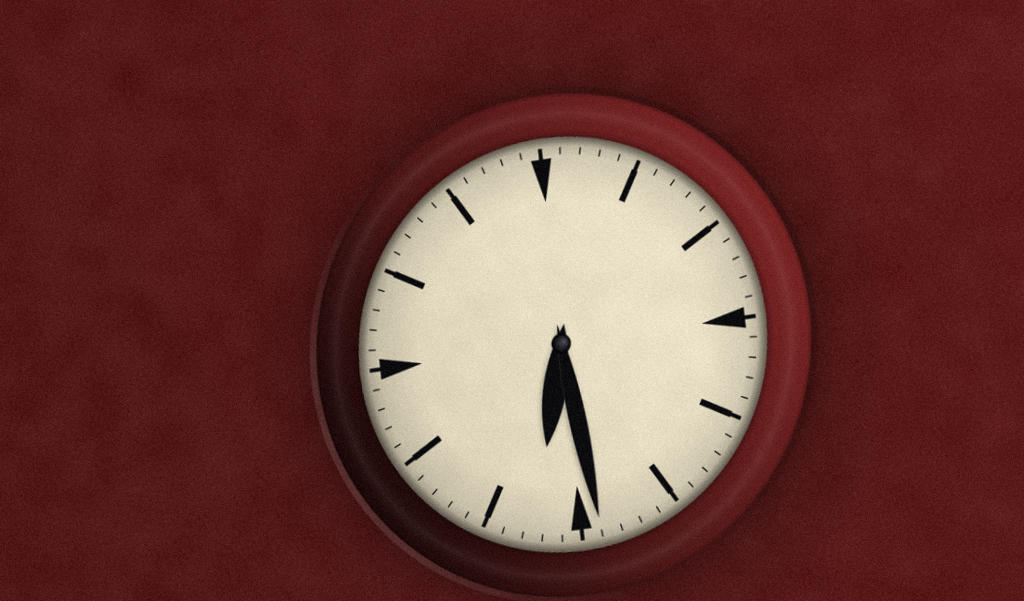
6h29
